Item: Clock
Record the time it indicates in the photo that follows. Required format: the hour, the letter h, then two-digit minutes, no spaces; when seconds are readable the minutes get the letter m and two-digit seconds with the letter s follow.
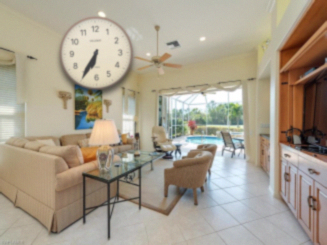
6h35
